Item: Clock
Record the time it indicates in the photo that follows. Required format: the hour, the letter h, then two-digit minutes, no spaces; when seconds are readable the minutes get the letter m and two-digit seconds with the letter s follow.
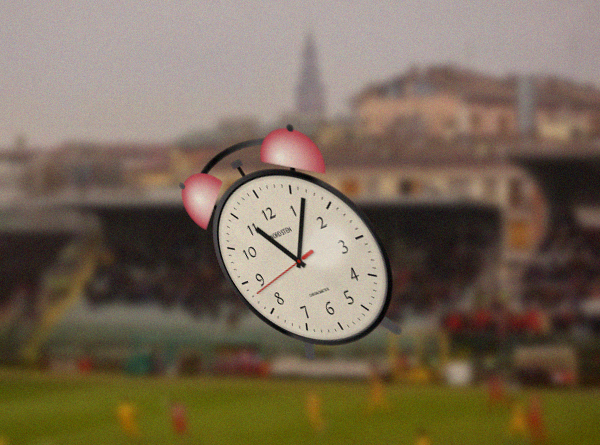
11h06m43s
